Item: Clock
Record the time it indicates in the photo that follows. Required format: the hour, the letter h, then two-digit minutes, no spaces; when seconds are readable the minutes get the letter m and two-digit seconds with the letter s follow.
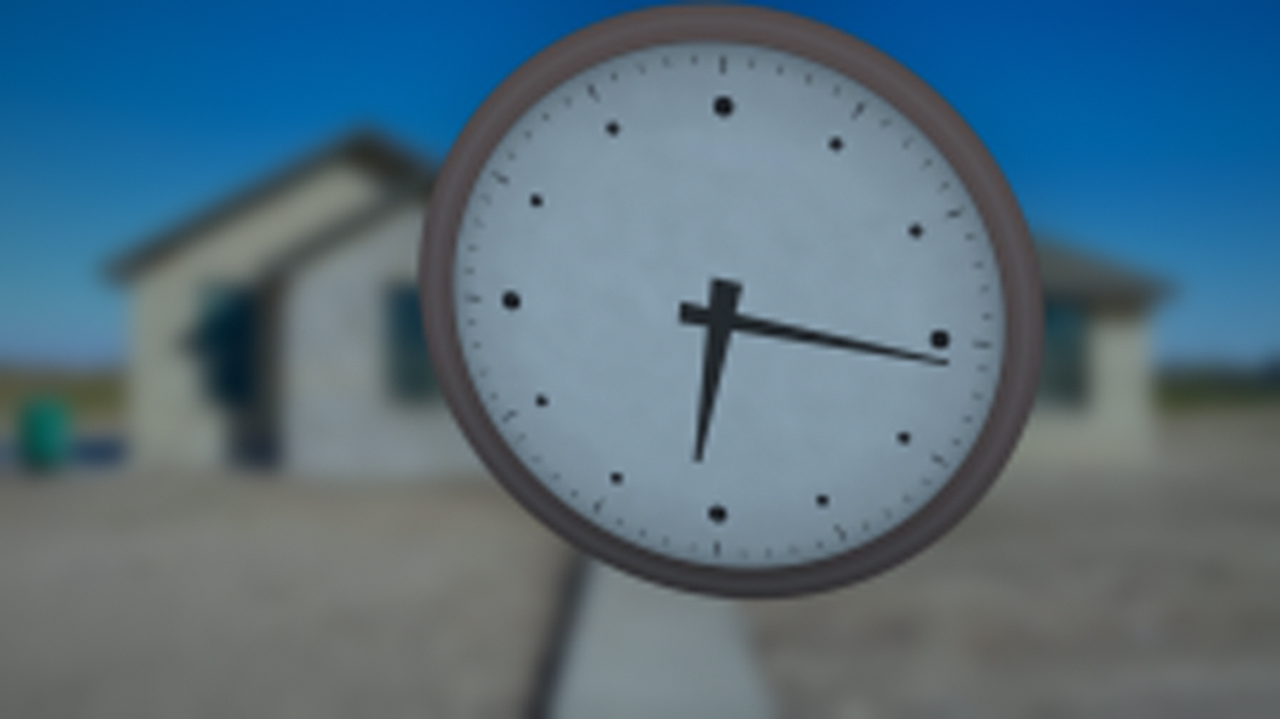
6h16
